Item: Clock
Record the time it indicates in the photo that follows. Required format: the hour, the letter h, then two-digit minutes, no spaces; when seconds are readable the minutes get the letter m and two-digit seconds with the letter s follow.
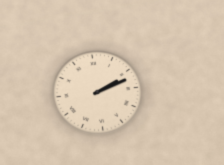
2h12
